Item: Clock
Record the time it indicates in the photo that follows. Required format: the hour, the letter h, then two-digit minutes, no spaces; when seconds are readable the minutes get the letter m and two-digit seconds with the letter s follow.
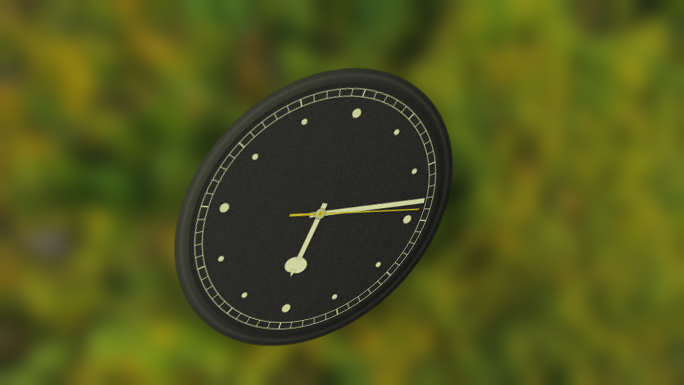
6h13m14s
